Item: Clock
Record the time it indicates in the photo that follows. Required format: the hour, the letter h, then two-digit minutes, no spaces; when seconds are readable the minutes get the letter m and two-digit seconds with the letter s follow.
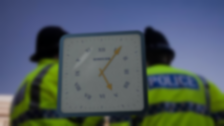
5h06
